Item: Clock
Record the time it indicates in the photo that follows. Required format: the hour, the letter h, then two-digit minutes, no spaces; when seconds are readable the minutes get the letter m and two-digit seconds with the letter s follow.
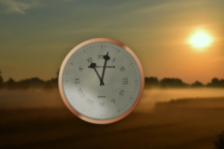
11h02
